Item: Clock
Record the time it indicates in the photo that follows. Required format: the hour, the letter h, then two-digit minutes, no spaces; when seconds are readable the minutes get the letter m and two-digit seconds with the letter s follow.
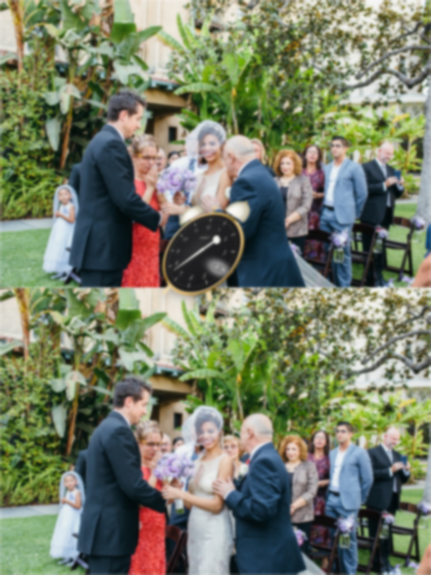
1h38
